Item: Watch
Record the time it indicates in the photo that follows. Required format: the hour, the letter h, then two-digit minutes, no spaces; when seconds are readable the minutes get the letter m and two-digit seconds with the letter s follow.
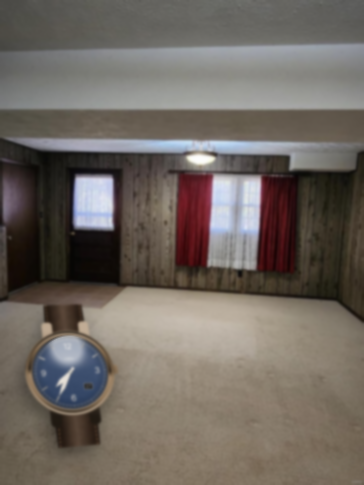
7h35
